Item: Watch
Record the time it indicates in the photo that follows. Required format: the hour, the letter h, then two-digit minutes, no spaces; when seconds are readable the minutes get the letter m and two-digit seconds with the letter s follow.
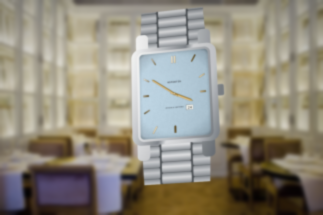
3h51
